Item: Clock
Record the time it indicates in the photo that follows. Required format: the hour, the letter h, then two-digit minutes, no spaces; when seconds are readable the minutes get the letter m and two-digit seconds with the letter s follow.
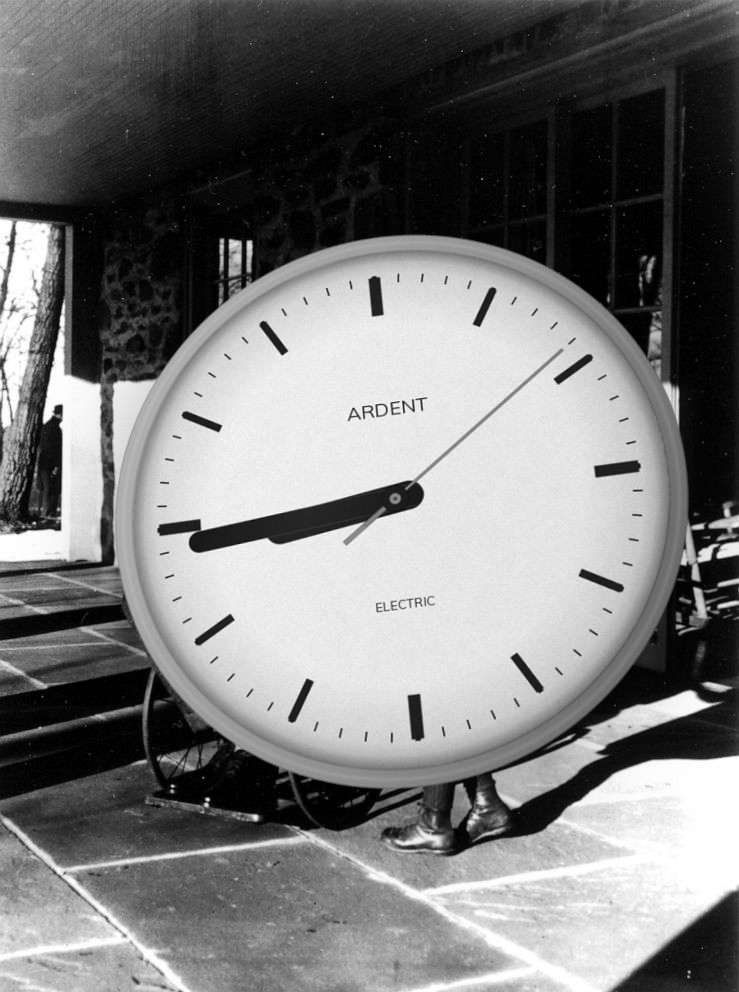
8h44m09s
